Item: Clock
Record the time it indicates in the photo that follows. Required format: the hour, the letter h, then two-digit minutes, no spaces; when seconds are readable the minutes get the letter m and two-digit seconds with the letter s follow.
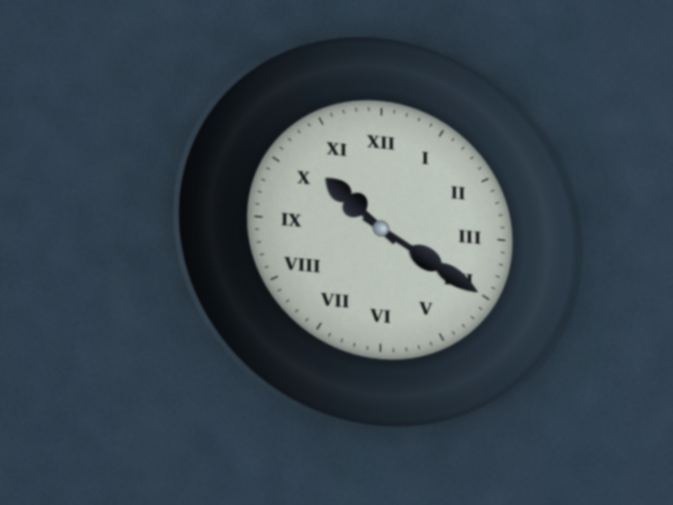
10h20
